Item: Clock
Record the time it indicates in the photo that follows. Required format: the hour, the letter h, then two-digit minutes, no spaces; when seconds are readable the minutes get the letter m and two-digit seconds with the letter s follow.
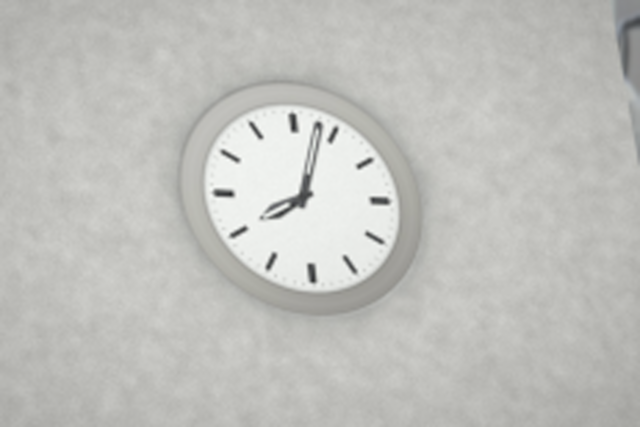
8h03
